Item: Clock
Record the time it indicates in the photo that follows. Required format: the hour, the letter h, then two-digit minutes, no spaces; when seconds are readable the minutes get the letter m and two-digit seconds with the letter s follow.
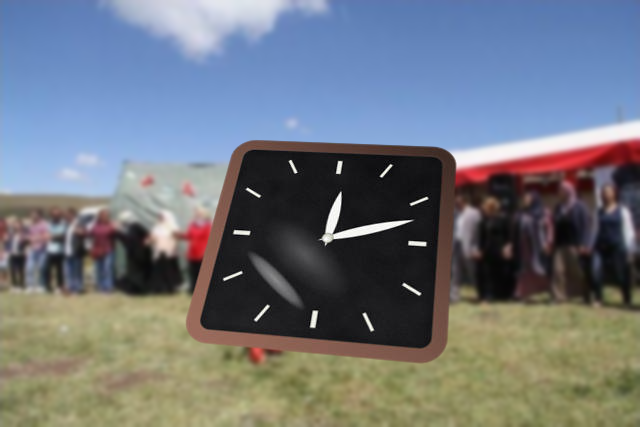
12h12
